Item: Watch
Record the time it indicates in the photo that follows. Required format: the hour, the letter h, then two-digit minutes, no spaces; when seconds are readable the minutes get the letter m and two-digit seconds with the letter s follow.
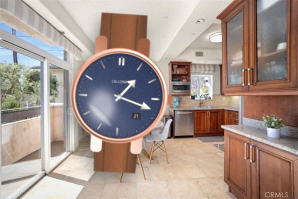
1h18
